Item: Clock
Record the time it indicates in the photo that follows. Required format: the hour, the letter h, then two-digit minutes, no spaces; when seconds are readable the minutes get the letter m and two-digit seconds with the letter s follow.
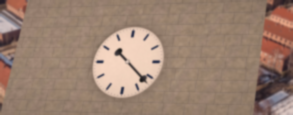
10h22
